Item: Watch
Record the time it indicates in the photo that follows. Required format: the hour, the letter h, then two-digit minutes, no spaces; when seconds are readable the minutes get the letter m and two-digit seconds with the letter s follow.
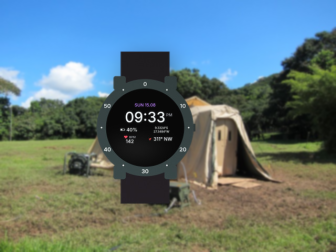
9h33
